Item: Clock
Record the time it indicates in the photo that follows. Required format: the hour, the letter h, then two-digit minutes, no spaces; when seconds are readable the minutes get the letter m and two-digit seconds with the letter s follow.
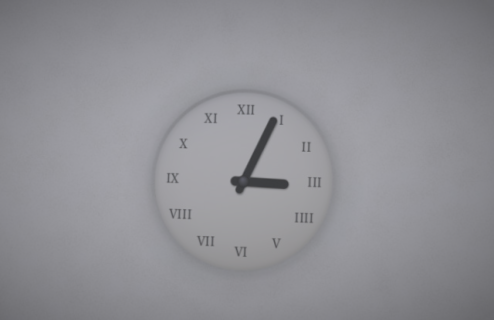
3h04
